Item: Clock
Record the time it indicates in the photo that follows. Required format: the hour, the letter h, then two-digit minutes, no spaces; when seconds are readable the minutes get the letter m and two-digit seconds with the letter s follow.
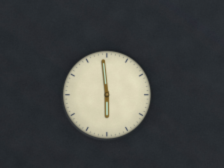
5h59
